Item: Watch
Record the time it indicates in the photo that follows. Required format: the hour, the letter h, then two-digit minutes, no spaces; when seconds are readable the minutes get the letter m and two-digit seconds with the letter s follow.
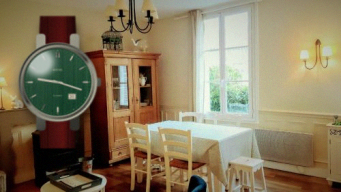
9h18
